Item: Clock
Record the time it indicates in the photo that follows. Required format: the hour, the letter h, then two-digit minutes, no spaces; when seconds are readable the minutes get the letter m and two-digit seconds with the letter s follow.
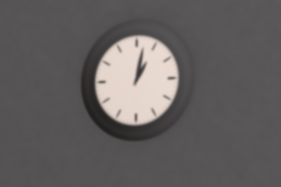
1h02
